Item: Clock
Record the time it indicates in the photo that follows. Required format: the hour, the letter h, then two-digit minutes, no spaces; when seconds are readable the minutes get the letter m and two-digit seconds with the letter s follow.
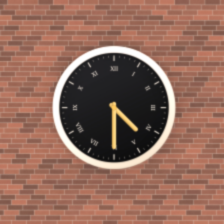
4h30
